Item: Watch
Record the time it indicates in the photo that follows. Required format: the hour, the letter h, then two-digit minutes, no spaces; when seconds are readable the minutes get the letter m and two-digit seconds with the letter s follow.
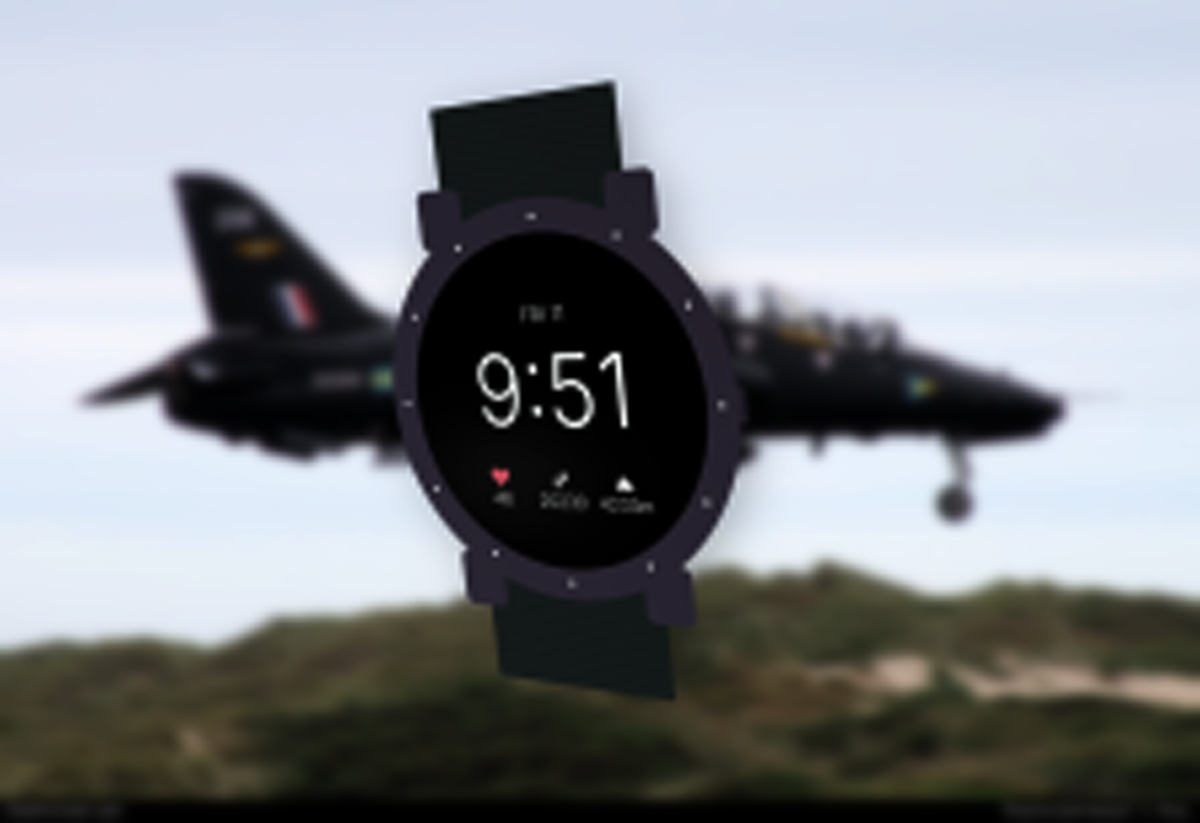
9h51
